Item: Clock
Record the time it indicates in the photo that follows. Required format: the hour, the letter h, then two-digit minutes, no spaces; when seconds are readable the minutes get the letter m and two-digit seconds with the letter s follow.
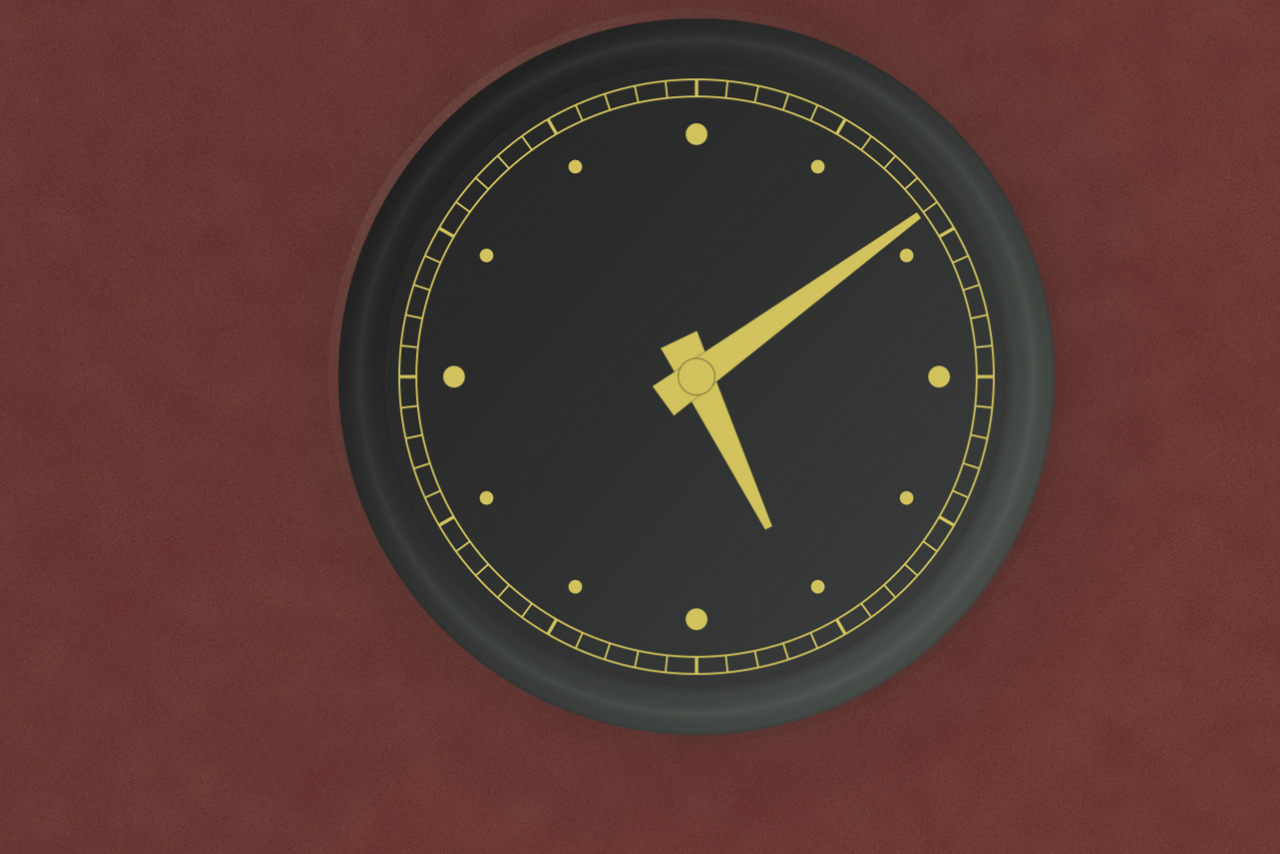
5h09
